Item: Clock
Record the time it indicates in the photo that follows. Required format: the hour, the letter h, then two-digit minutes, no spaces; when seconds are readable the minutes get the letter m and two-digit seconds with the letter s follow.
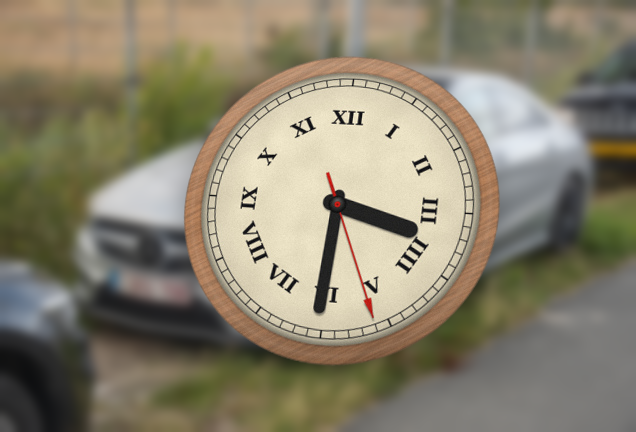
3h30m26s
